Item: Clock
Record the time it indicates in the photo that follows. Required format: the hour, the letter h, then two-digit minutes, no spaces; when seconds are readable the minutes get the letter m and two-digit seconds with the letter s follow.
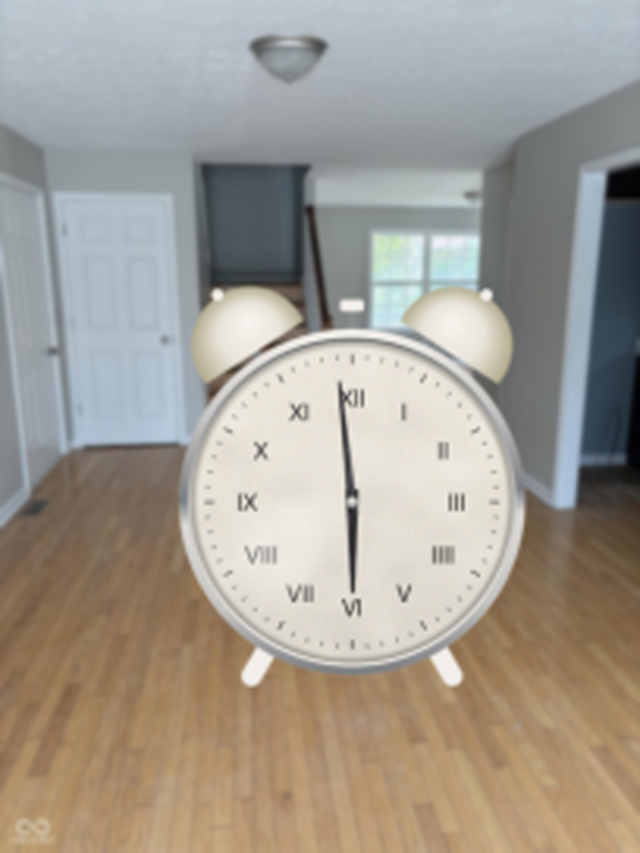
5h59
